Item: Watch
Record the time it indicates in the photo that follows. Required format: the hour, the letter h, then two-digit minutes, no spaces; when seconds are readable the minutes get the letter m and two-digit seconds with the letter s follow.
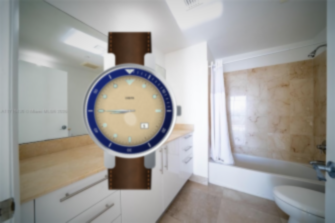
8h45
